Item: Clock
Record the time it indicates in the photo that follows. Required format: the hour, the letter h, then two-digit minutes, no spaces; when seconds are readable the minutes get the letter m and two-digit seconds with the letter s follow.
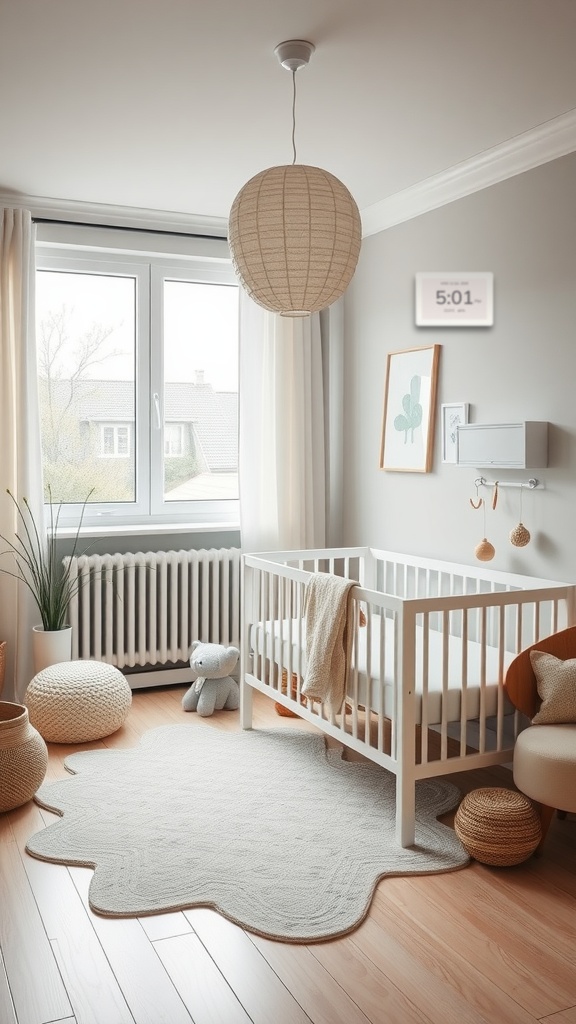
5h01
